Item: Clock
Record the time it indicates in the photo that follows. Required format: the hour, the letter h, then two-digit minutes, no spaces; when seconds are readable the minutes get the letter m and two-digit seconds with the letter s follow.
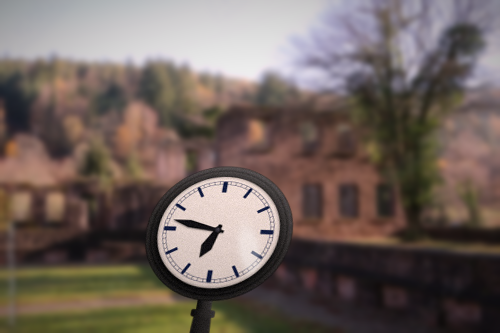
6h47
